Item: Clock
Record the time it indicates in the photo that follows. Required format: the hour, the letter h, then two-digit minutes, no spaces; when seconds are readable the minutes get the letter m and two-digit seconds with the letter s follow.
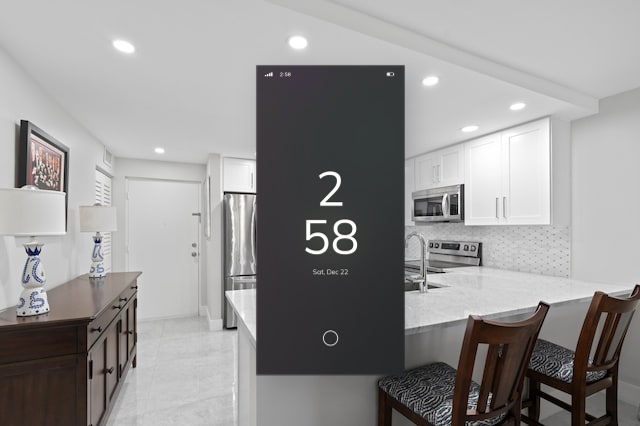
2h58
